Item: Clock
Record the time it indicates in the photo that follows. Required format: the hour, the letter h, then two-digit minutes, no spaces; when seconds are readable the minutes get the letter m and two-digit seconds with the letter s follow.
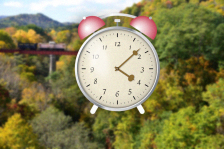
4h08
